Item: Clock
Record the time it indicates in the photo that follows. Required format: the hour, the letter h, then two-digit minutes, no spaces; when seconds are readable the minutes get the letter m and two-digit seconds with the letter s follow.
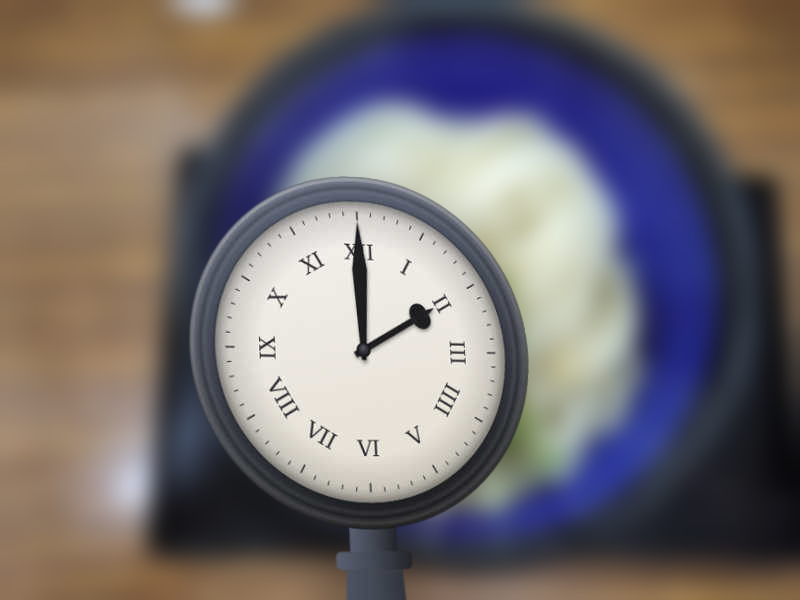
2h00
